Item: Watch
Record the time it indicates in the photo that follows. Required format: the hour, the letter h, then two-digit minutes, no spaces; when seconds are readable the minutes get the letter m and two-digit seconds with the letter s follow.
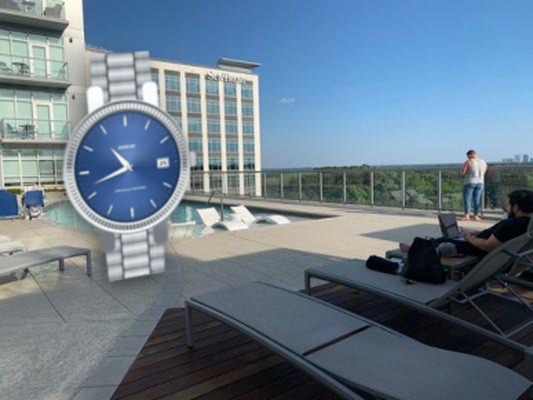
10h42
